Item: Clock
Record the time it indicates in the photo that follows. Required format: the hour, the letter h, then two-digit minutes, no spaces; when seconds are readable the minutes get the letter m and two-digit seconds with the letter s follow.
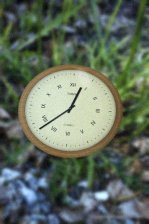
12h38
